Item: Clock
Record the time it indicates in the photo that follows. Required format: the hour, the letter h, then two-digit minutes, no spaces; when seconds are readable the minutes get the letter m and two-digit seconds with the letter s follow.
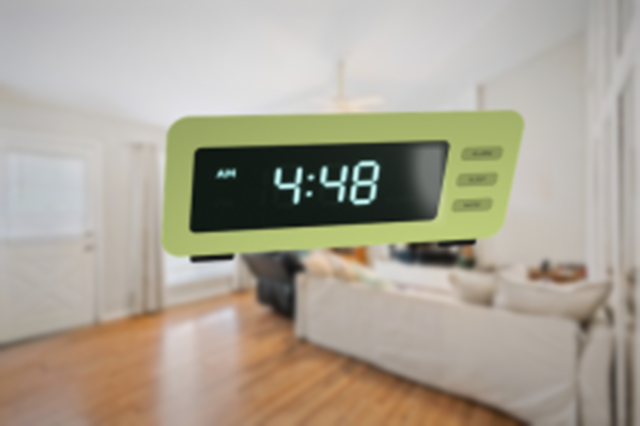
4h48
